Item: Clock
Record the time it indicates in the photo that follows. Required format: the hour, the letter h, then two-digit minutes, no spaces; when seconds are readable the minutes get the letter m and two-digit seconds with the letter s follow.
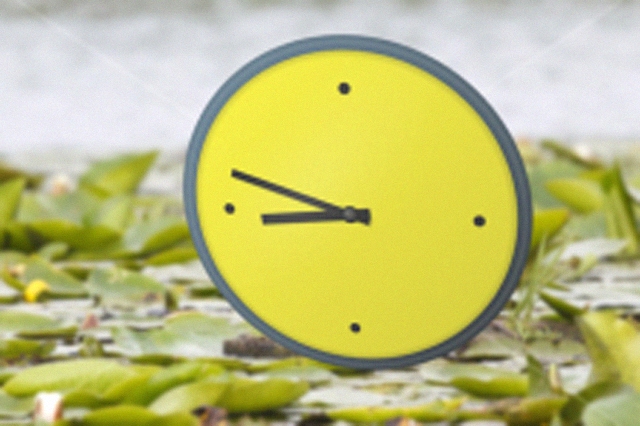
8h48
